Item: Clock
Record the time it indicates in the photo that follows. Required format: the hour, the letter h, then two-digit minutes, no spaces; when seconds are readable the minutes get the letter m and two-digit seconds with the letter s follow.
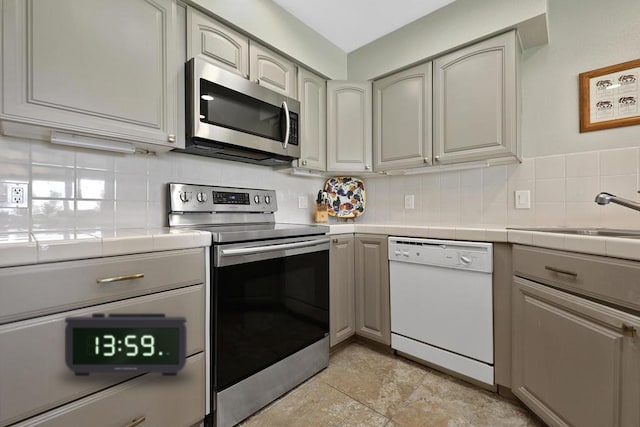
13h59
